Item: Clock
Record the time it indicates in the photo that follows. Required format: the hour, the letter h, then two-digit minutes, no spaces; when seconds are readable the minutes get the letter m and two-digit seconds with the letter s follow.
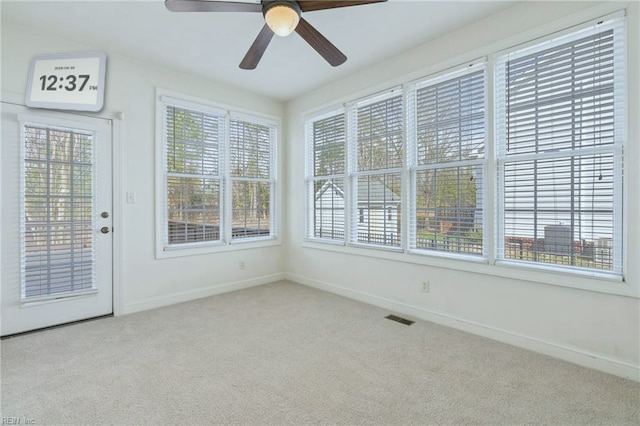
12h37
